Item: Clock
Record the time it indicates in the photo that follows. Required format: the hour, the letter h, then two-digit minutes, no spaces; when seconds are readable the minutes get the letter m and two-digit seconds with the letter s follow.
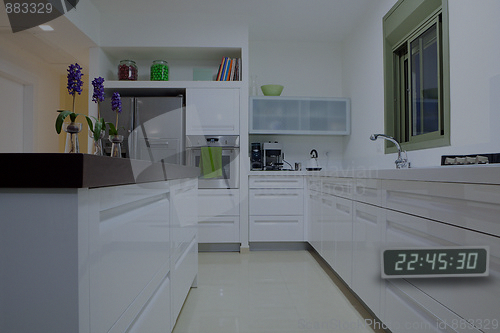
22h45m30s
